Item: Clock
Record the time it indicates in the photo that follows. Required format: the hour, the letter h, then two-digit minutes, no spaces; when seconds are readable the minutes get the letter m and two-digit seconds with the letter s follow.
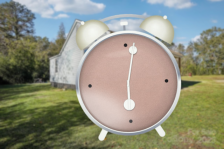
6h02
